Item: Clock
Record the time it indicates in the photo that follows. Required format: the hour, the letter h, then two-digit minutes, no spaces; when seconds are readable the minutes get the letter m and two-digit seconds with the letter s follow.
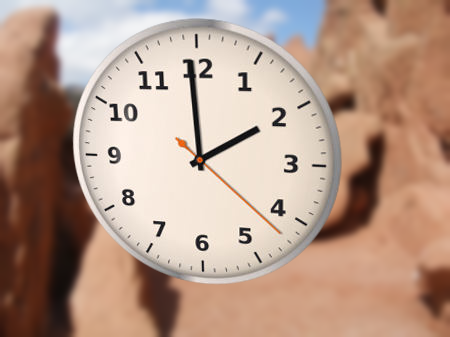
1h59m22s
